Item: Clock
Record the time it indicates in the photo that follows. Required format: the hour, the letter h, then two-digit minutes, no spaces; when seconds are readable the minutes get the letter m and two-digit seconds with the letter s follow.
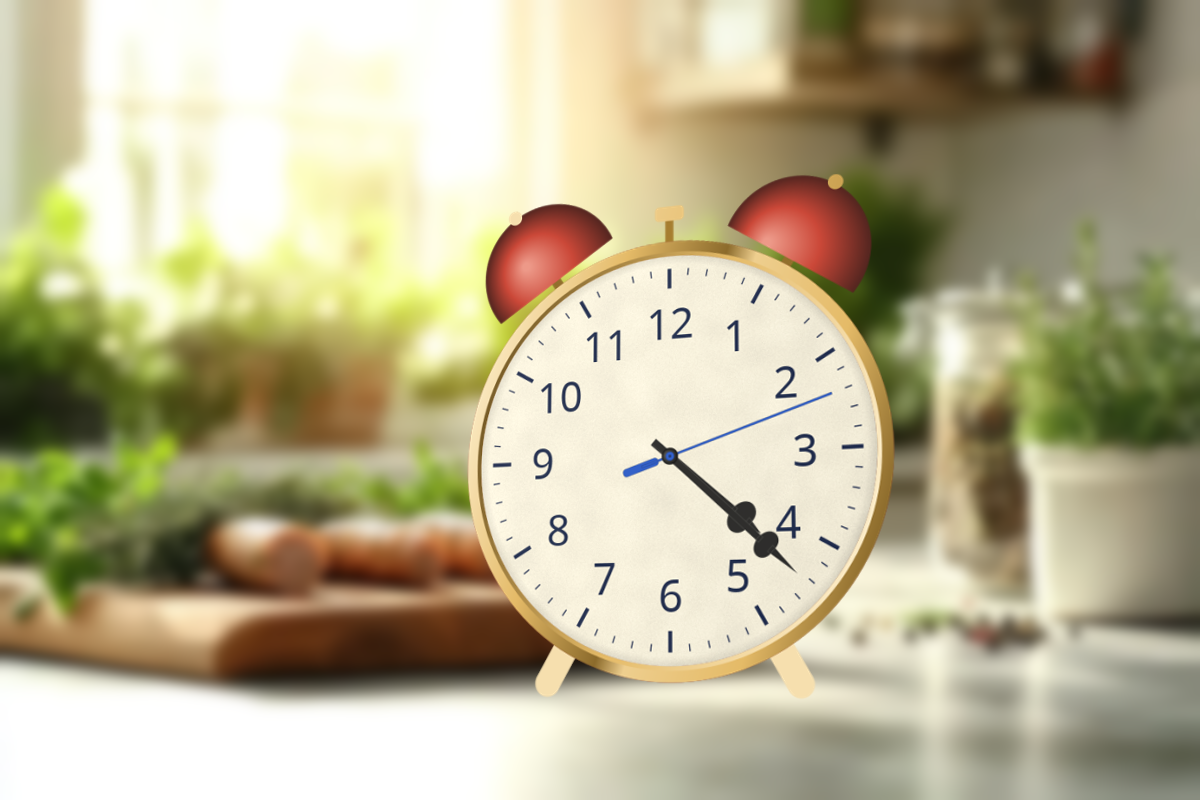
4h22m12s
